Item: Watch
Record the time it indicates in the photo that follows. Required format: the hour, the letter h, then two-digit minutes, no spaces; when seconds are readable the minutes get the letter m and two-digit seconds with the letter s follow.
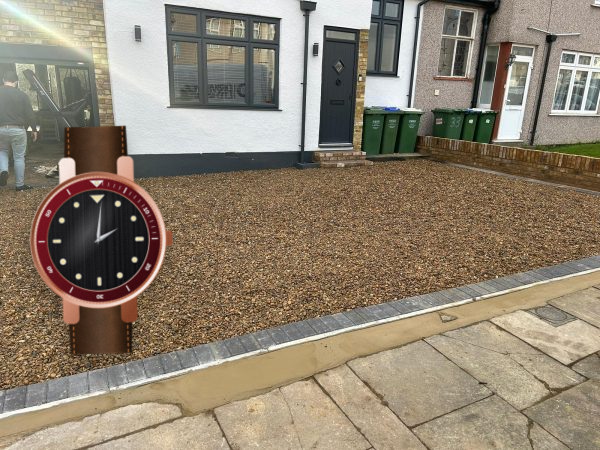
2h01
